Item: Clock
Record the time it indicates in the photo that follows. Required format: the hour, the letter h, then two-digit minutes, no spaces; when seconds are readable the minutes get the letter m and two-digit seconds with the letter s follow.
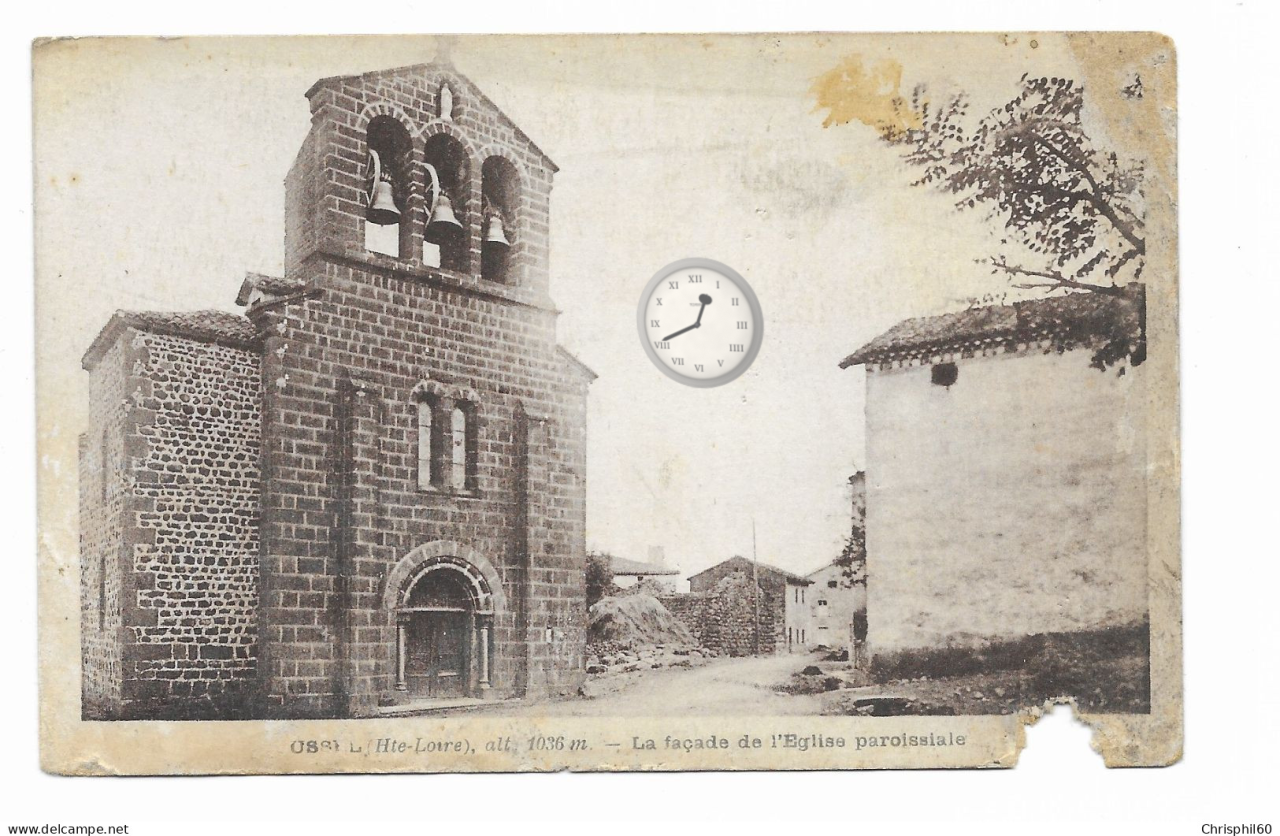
12h41
